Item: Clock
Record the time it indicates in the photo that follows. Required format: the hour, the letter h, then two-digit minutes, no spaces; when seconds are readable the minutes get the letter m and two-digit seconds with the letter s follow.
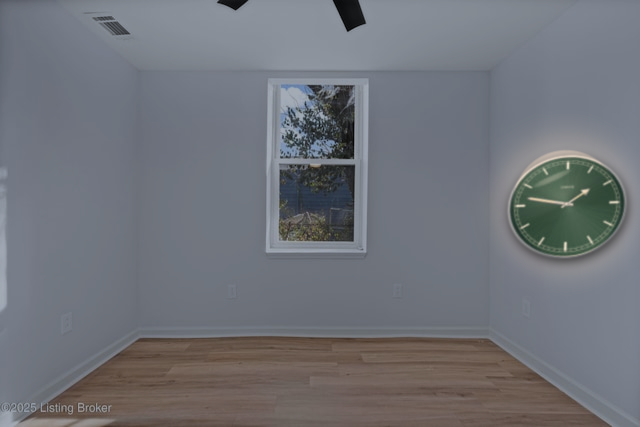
1h47
